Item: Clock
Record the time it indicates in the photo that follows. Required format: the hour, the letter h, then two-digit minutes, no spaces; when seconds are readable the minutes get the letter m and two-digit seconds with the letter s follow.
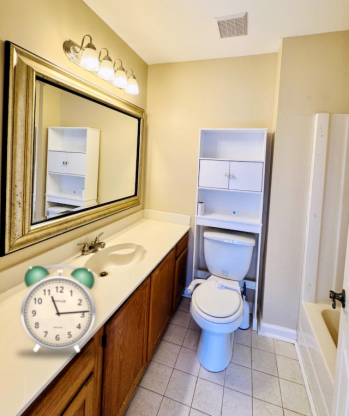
11h14
